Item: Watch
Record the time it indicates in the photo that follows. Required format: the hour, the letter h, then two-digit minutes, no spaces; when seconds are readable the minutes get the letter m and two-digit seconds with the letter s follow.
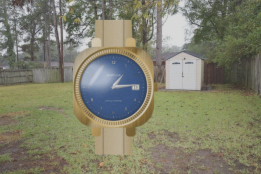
1h14
